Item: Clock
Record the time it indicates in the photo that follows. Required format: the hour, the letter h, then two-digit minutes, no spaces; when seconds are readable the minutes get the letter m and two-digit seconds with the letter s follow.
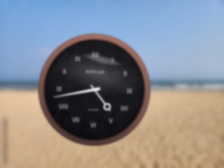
4h43
